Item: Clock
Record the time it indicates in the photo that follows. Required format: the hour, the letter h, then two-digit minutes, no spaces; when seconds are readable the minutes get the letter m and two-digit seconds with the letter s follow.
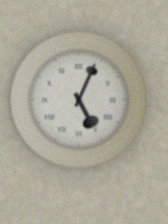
5h04
